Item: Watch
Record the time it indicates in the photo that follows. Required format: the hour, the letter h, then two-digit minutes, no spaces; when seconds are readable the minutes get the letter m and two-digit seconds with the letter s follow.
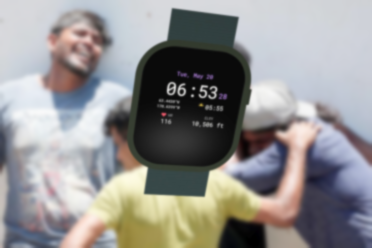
6h53
